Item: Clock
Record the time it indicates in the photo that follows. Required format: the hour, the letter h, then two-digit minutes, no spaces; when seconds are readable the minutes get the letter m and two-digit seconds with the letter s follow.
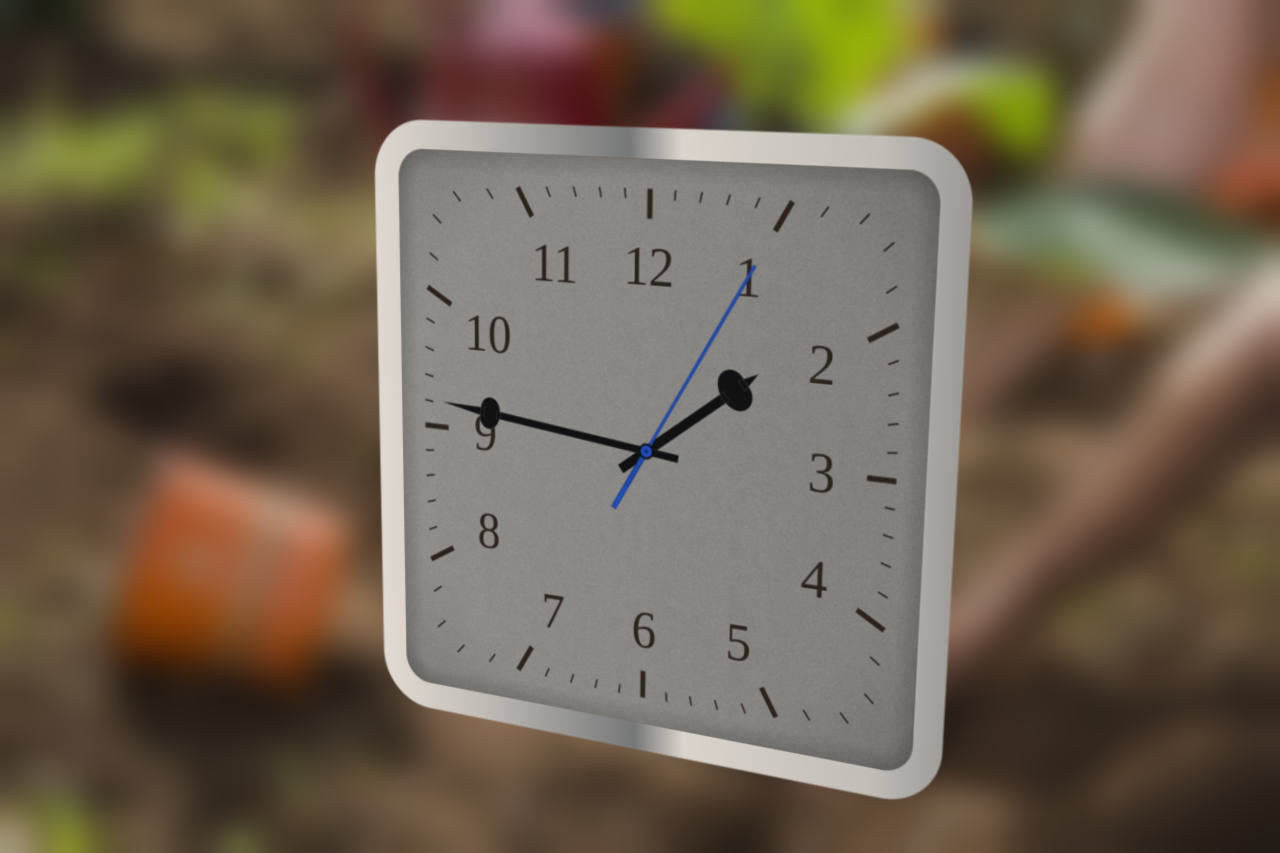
1h46m05s
